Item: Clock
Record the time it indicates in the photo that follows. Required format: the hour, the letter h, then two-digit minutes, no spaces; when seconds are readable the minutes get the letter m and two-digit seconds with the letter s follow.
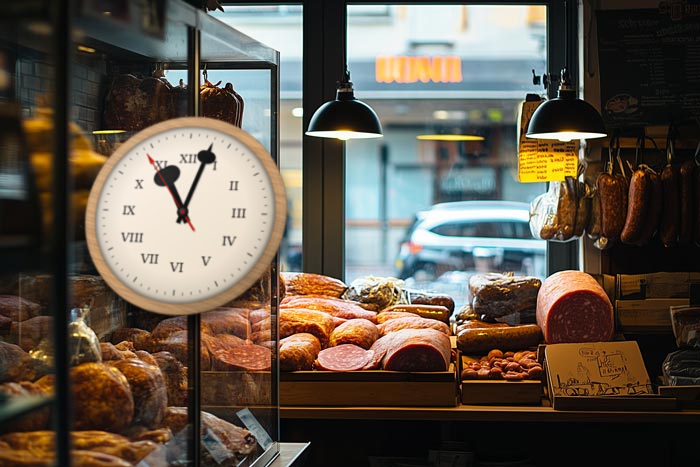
11h02m54s
